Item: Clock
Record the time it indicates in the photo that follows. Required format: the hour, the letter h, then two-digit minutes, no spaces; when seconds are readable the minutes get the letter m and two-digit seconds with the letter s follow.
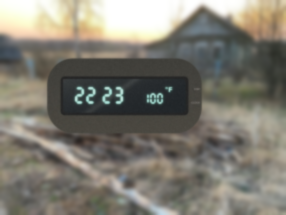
22h23
